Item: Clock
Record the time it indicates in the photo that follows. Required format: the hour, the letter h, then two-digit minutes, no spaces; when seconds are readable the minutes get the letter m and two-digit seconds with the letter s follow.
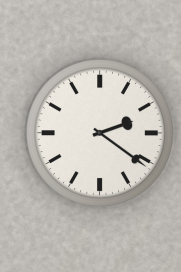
2h21
